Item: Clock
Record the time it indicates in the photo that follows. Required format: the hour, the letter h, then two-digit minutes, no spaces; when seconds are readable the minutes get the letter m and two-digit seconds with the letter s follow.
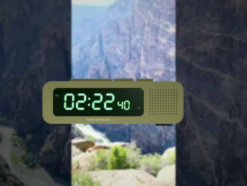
2h22m40s
